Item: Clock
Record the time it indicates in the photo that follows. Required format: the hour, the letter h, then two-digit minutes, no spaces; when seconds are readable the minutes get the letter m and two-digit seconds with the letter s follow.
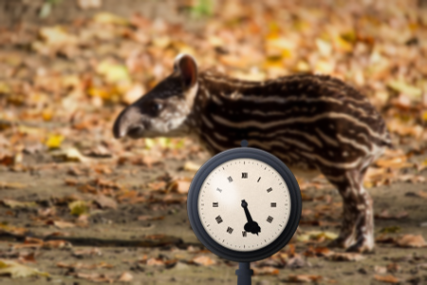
5h26
